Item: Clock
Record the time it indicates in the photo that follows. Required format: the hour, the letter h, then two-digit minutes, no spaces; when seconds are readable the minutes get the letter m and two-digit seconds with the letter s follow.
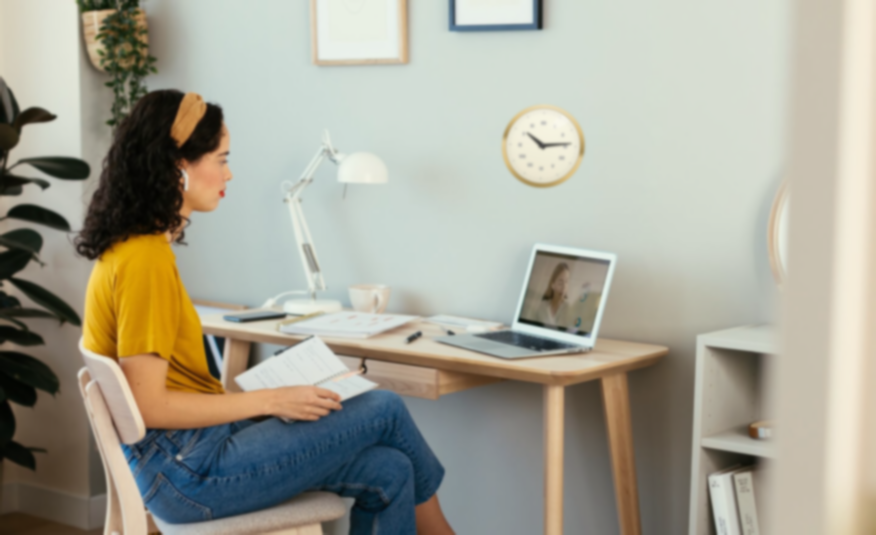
10h14
